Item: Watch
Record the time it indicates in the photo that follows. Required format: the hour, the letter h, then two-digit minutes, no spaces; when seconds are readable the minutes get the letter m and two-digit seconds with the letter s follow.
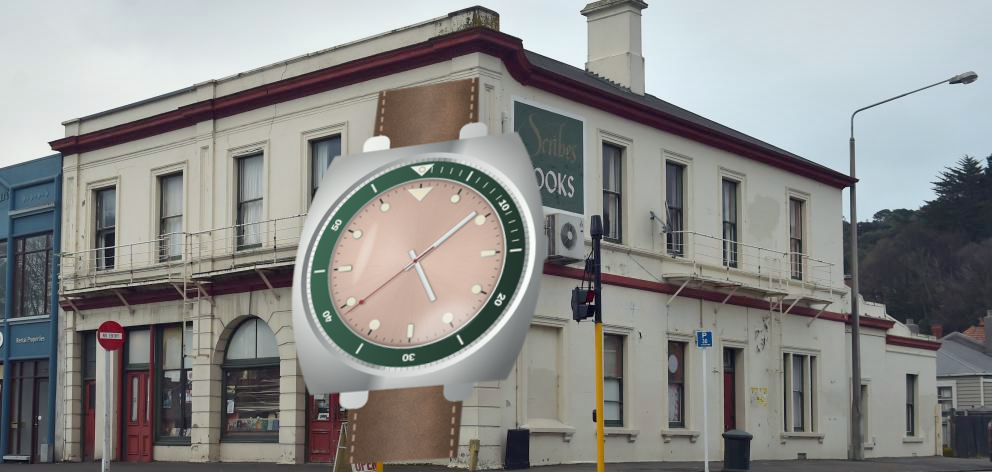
5h08m39s
